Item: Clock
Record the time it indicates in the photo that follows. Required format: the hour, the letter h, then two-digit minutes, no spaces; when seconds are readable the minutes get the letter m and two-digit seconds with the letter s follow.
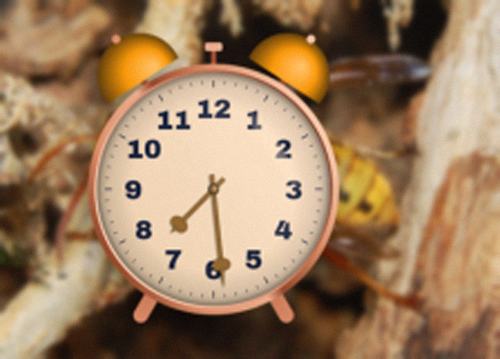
7h29
